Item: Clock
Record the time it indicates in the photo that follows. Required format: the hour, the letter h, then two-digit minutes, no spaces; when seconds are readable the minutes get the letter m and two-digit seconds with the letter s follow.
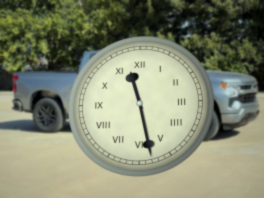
11h28
